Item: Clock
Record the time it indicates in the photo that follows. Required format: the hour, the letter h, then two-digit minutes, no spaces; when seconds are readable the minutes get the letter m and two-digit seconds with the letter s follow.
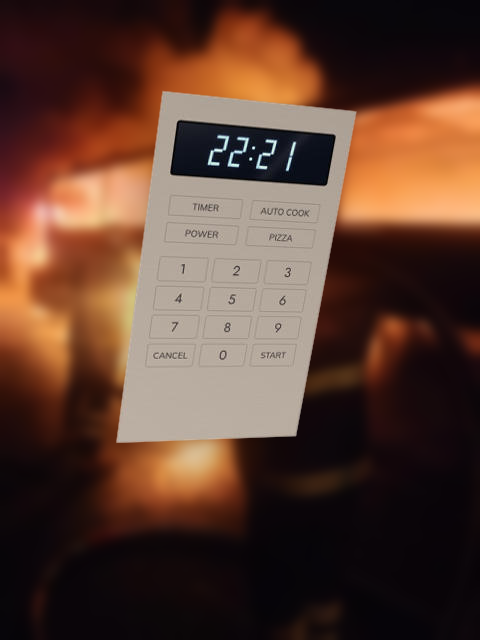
22h21
